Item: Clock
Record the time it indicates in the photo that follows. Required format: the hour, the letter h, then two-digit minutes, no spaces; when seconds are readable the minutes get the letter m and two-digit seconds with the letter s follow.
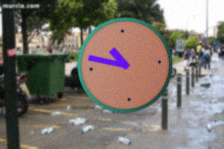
10h48
